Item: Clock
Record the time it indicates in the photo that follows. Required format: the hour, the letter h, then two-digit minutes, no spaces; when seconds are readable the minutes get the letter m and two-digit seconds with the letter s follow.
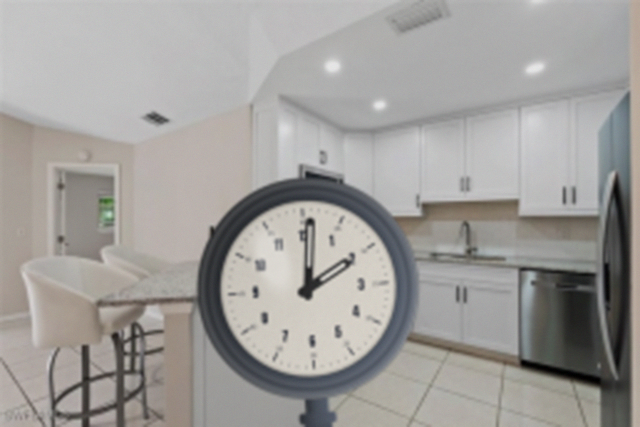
2h01
